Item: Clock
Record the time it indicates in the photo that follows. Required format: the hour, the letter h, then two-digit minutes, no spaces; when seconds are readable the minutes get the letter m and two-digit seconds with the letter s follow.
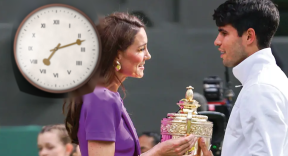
7h12
